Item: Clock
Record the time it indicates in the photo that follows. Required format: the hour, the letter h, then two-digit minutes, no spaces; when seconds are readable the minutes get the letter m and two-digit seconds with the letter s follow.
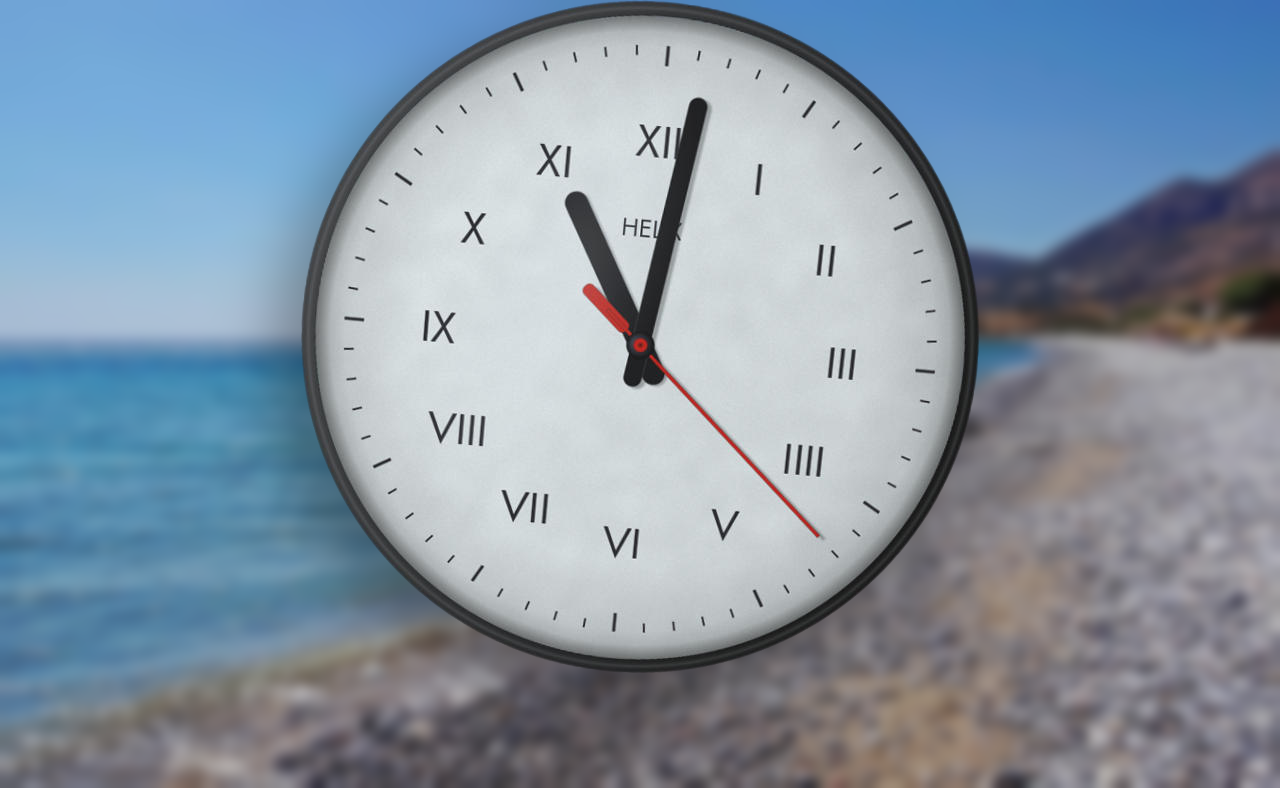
11h01m22s
